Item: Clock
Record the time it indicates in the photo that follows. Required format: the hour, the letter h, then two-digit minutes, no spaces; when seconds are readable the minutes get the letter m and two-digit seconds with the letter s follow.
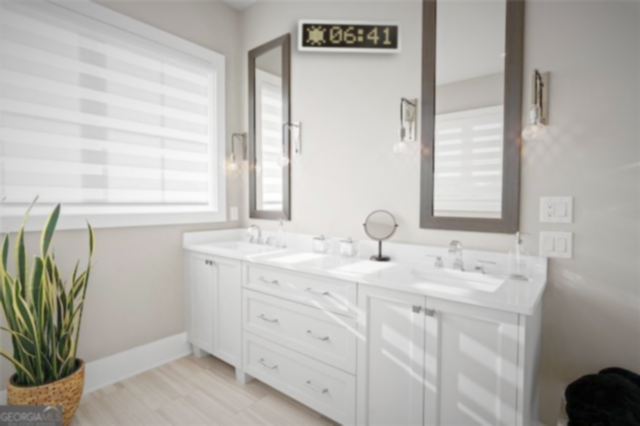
6h41
